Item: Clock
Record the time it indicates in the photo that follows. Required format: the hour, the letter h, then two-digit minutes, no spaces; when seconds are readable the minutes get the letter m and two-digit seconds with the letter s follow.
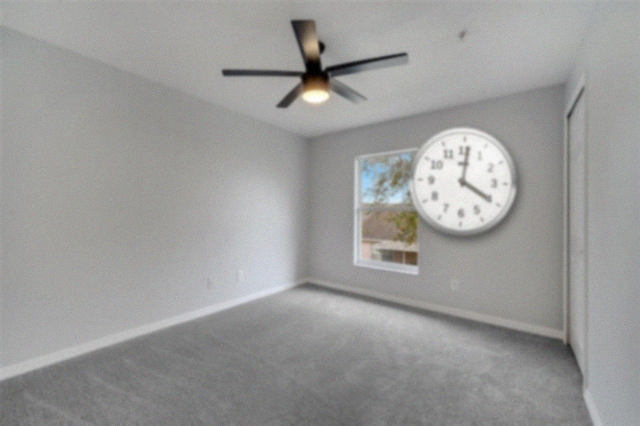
4h01
